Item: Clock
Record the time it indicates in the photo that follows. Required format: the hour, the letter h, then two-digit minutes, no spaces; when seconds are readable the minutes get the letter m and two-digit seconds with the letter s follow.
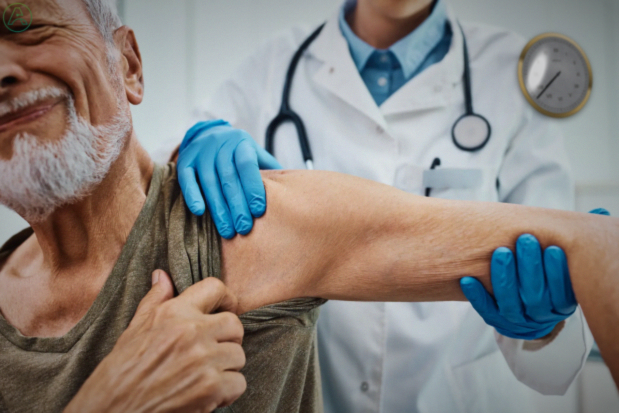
7h38
